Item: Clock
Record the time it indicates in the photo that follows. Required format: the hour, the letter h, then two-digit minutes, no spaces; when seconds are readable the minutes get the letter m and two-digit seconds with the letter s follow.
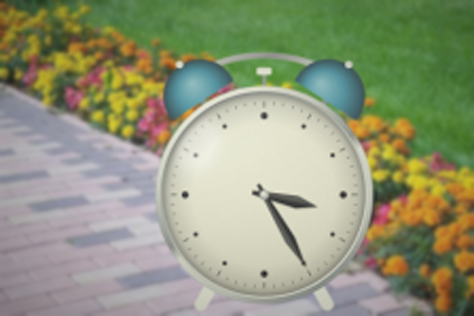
3h25
